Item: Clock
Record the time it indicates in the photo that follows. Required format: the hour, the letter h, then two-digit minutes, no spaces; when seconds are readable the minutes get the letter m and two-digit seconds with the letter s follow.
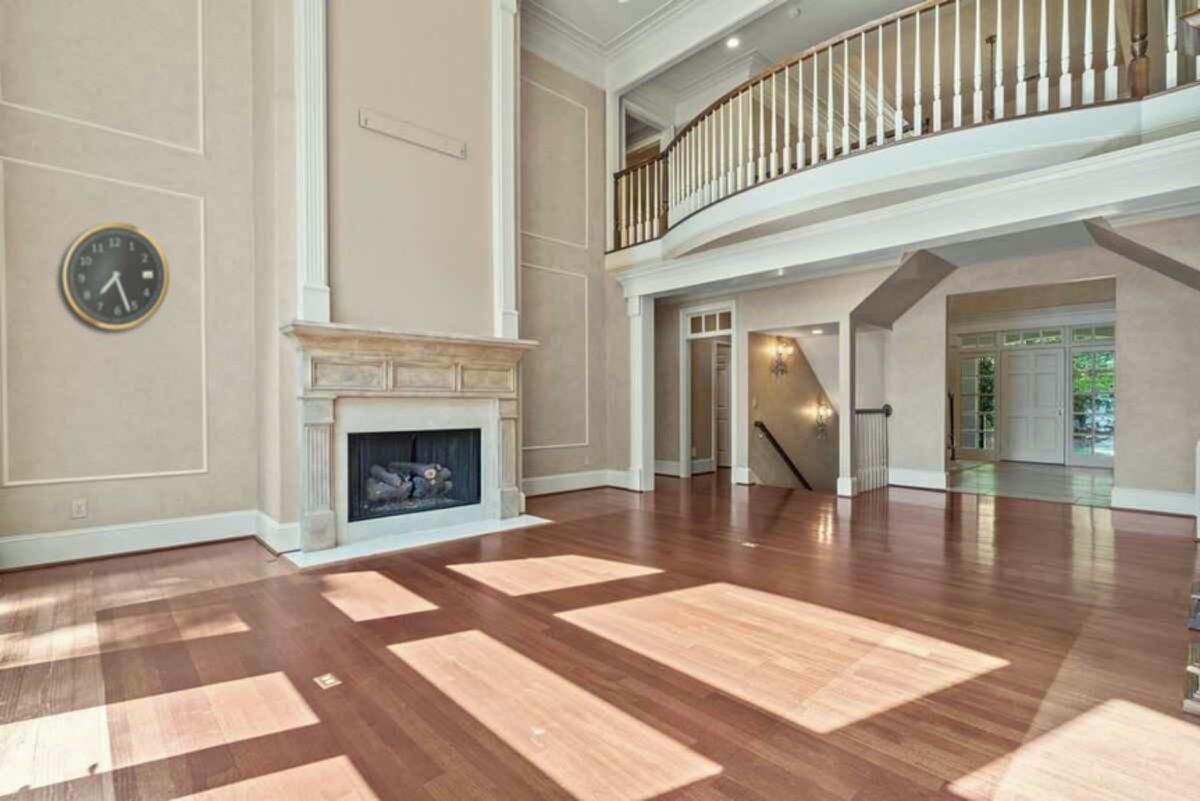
7h27
